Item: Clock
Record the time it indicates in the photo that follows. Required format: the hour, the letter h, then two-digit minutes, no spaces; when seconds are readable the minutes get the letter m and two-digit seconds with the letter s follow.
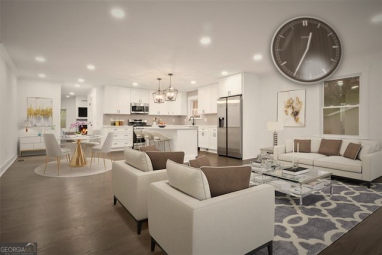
12h35
